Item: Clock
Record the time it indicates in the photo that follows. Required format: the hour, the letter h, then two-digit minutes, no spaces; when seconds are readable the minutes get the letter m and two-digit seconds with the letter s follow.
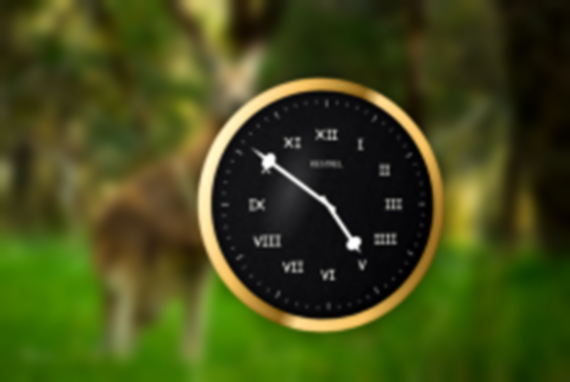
4h51
